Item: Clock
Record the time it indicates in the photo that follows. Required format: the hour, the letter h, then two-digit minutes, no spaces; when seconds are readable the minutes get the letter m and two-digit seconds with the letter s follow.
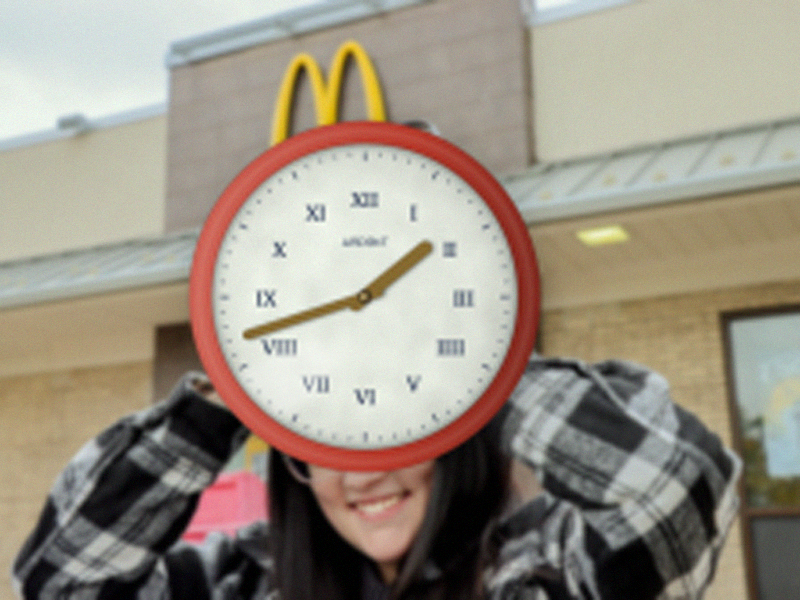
1h42
